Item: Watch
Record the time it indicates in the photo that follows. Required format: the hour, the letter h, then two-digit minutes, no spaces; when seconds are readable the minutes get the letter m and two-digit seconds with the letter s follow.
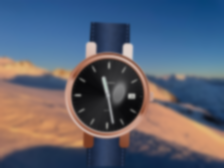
11h28
